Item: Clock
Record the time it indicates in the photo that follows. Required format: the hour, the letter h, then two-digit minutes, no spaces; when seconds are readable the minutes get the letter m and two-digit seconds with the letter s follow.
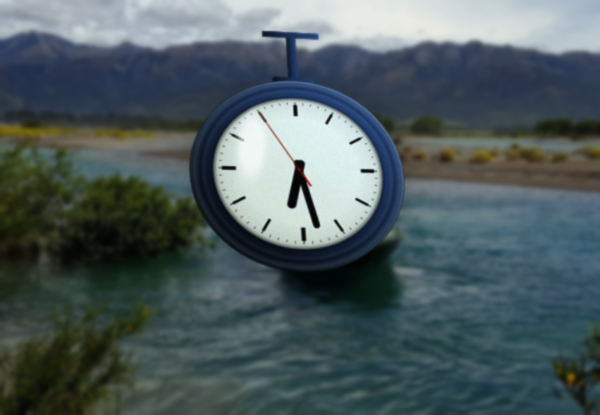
6h27m55s
